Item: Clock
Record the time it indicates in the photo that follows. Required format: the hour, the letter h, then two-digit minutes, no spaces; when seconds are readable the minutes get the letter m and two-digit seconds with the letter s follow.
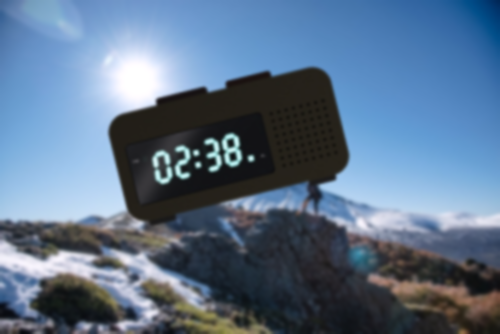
2h38
